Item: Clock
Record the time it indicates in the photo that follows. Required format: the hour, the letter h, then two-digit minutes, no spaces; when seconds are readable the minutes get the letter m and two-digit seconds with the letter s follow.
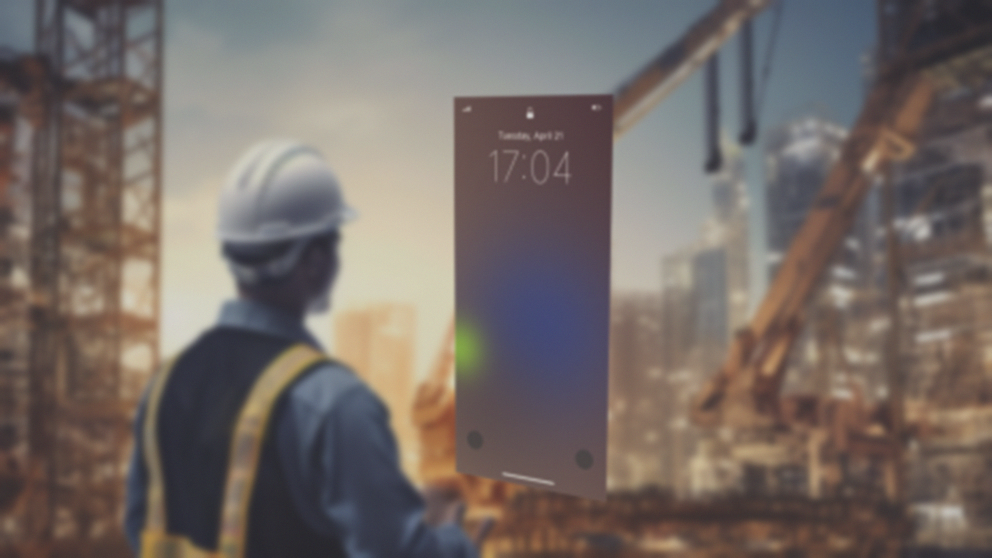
17h04
